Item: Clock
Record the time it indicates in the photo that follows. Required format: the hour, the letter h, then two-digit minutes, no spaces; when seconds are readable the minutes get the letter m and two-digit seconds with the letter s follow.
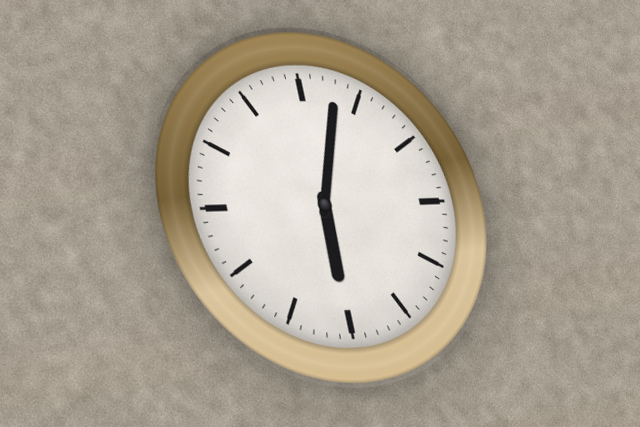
6h03
